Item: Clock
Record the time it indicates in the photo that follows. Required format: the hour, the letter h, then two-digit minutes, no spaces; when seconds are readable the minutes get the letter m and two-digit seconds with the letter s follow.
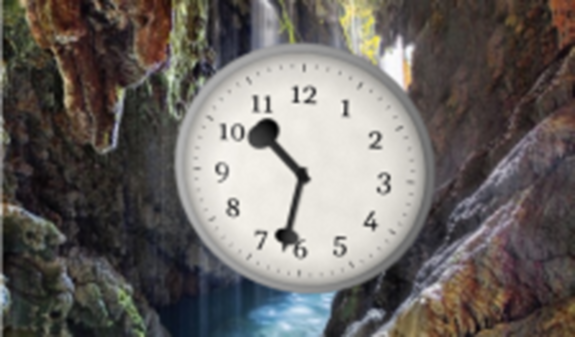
10h32
